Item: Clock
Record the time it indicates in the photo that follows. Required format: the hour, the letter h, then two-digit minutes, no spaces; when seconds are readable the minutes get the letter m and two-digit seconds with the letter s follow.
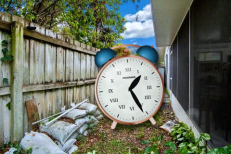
1h26
